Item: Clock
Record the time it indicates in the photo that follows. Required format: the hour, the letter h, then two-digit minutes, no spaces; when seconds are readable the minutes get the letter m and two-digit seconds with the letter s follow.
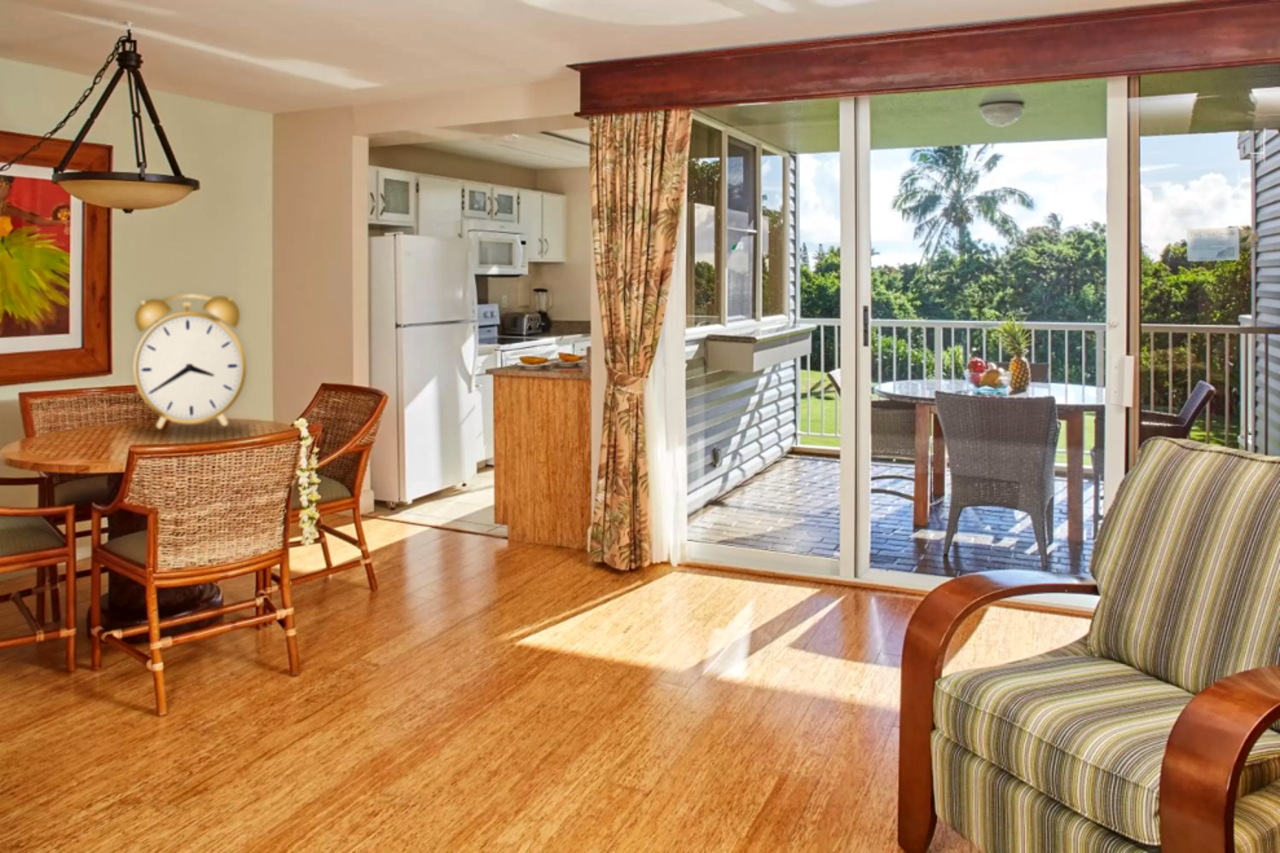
3h40
